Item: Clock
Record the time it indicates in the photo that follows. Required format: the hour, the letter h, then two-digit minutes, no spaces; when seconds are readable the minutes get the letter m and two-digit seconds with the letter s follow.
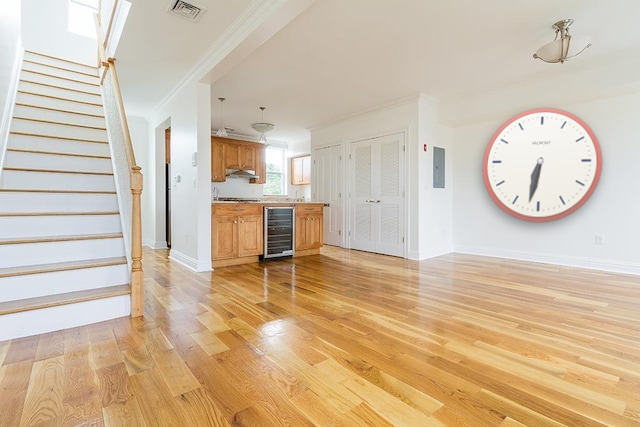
6h32
